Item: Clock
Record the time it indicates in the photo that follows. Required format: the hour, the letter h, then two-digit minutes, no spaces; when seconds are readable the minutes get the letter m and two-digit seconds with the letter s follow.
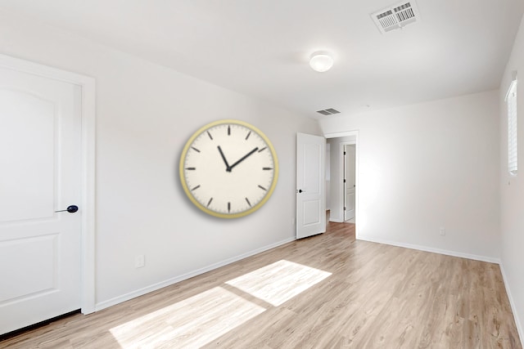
11h09
